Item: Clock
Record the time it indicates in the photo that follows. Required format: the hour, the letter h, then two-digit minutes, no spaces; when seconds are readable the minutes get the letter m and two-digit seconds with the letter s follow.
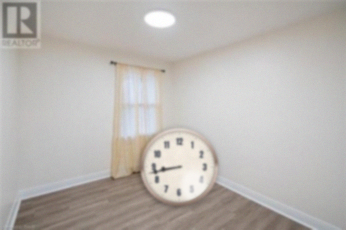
8h43
